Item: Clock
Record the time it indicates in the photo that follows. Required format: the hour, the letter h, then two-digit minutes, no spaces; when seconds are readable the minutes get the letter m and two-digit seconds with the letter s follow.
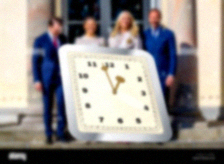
12h58
